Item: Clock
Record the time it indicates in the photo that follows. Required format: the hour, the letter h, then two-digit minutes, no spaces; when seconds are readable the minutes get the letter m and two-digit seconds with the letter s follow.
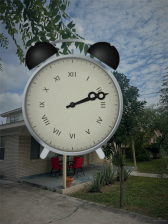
2h12
